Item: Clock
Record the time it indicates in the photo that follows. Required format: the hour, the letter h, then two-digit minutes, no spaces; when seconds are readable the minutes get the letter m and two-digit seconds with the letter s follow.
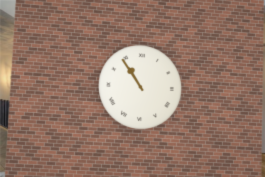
10h54
